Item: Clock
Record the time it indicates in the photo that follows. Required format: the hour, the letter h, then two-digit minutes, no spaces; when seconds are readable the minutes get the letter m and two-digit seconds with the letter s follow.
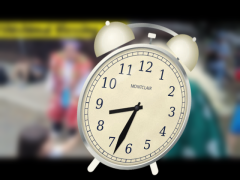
8h33
